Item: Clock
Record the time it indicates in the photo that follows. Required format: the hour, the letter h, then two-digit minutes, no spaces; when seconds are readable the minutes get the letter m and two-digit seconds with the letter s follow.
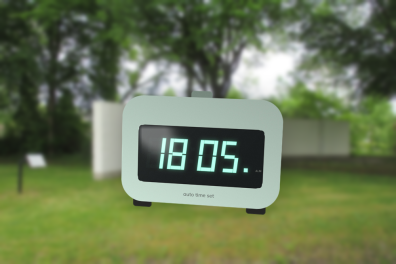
18h05
